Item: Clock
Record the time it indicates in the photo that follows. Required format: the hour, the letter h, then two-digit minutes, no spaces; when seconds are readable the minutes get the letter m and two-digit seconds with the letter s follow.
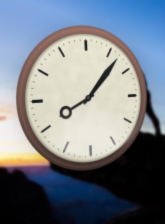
8h07
